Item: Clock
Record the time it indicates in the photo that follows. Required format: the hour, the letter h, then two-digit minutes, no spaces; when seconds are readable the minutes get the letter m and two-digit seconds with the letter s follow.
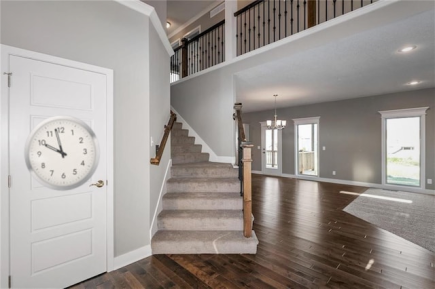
9h58
